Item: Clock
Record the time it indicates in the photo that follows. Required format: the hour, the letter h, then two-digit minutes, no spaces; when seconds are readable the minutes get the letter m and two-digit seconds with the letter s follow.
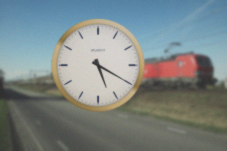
5h20
